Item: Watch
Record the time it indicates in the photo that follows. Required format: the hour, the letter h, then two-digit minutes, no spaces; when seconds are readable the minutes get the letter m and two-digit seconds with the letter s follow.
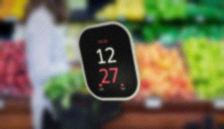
12h27
